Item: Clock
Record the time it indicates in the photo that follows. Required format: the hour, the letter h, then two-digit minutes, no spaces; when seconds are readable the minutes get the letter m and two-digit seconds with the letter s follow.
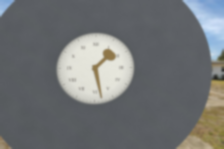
1h28
